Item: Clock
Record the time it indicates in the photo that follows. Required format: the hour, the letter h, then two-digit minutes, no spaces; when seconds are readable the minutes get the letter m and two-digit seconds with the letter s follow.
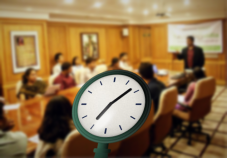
7h08
